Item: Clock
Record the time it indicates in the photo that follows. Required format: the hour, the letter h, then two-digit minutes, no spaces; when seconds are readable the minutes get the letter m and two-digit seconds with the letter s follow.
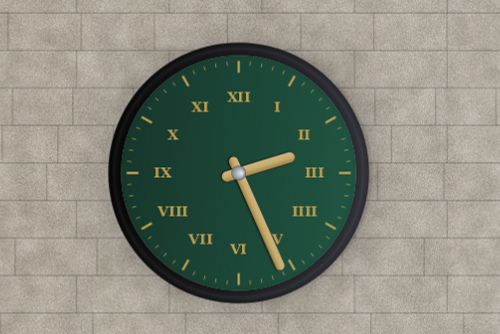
2h26
